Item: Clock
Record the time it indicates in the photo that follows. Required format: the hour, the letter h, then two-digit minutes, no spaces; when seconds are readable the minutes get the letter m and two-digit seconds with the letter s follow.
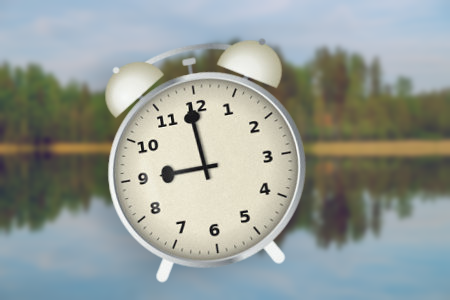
8h59
